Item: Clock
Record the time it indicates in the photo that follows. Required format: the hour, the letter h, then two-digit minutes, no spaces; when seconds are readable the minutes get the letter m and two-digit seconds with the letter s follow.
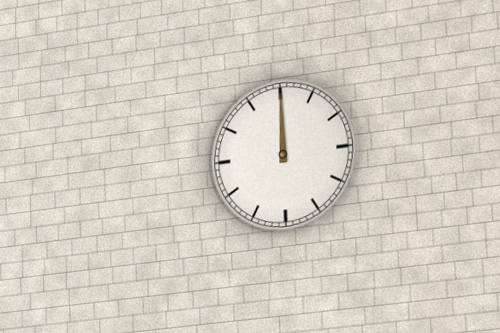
12h00
